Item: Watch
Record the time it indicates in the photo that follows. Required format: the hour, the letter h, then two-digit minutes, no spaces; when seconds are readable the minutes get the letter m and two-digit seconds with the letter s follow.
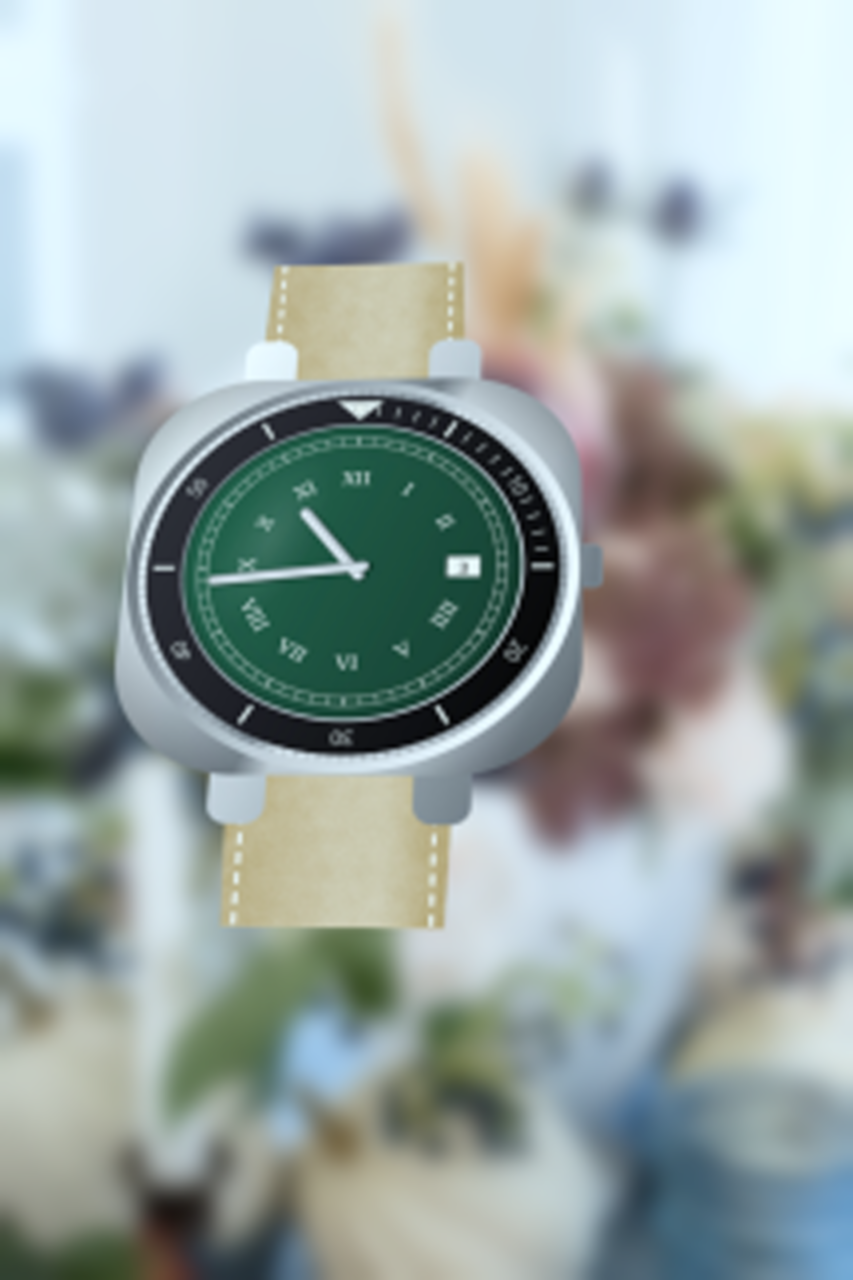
10h44
